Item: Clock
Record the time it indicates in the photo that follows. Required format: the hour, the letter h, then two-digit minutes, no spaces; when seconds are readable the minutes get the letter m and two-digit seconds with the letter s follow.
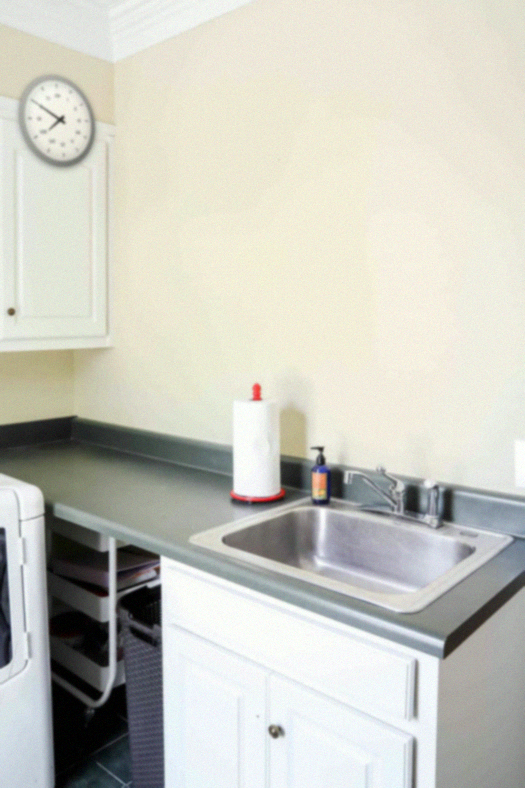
7h50
